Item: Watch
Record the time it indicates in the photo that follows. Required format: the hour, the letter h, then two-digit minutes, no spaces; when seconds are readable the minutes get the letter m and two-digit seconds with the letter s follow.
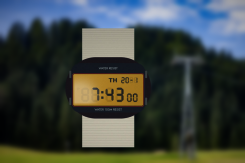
7h43m00s
